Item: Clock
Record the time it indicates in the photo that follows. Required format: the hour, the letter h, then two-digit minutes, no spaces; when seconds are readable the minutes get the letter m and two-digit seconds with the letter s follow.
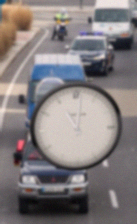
11h01
